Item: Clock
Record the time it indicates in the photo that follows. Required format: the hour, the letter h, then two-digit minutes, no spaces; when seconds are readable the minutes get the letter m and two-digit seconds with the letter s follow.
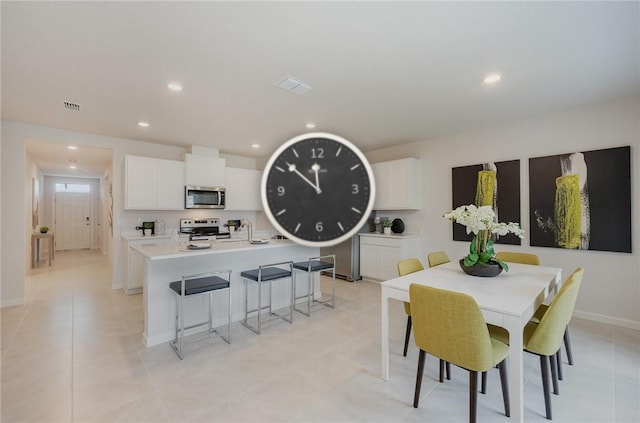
11h52
